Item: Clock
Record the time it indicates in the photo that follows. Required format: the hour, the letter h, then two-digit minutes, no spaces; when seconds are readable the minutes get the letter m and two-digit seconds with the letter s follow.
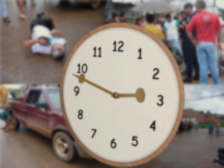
2h48
